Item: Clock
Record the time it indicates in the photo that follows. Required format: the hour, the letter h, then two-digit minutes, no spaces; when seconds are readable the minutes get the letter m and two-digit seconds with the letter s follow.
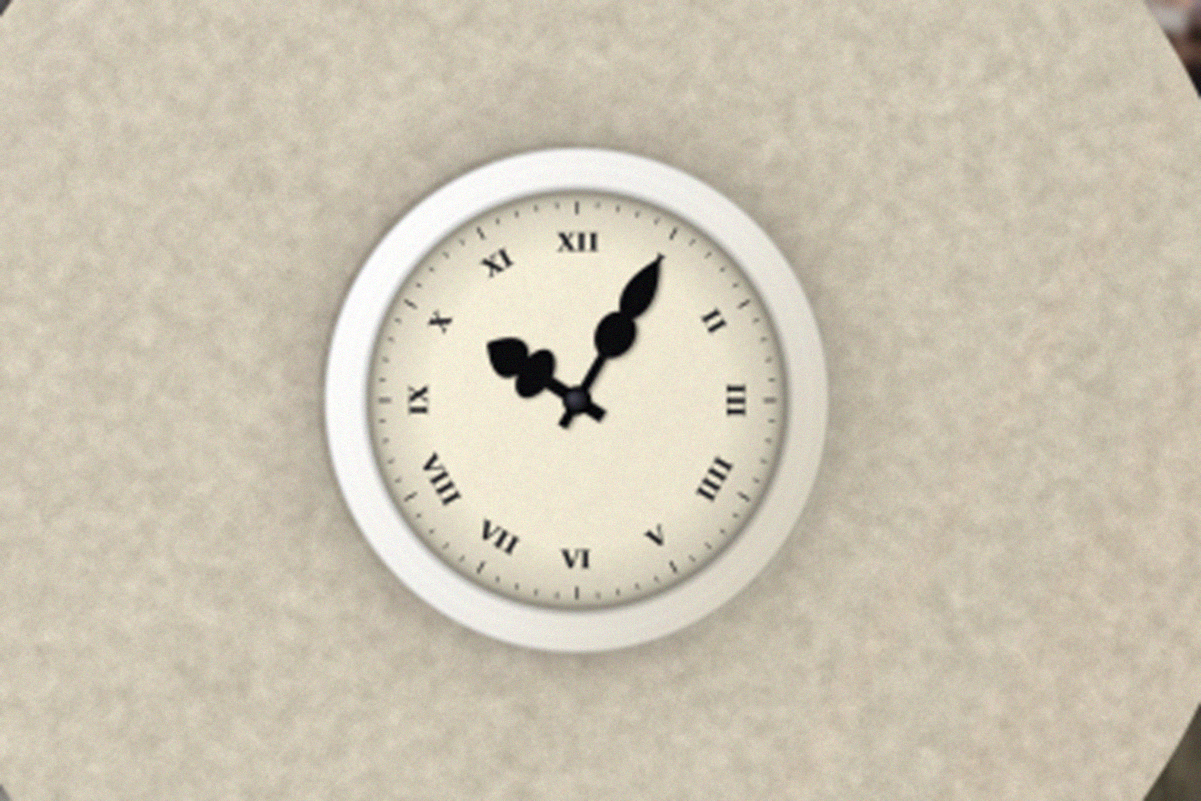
10h05
